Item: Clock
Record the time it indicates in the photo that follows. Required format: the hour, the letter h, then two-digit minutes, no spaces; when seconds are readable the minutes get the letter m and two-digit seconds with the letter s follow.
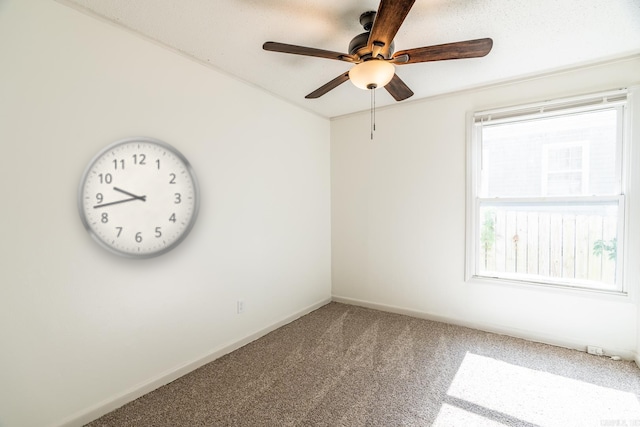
9h43
